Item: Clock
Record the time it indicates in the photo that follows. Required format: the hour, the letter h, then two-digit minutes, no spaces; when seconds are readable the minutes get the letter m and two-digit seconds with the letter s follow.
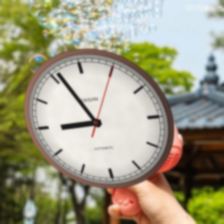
8h56m05s
